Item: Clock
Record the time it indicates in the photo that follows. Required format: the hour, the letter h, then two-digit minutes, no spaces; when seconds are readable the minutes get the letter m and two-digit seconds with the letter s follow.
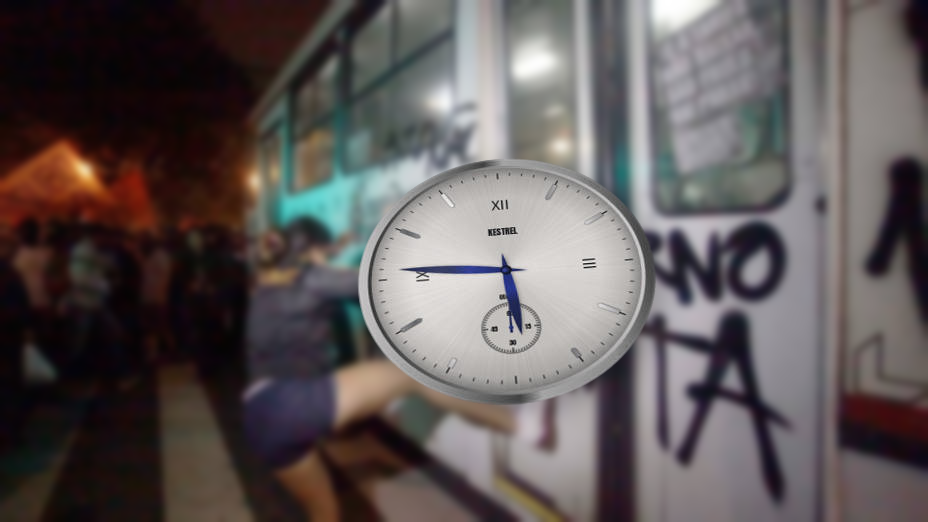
5h46
